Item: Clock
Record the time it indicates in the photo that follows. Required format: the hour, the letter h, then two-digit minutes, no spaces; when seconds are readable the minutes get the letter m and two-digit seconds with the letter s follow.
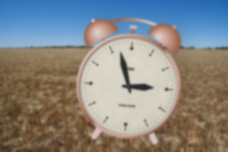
2h57
